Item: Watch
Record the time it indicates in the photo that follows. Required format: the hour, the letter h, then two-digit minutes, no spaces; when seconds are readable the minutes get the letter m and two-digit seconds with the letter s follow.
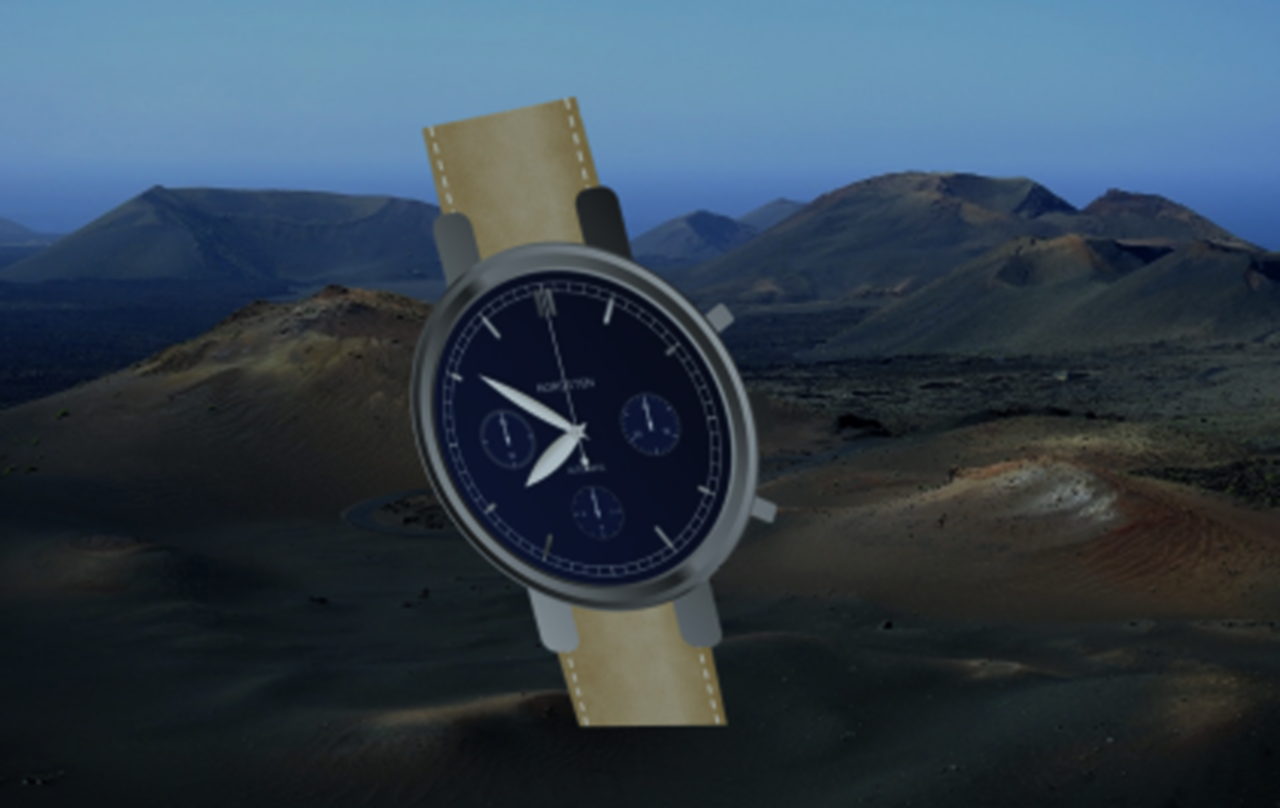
7h51
